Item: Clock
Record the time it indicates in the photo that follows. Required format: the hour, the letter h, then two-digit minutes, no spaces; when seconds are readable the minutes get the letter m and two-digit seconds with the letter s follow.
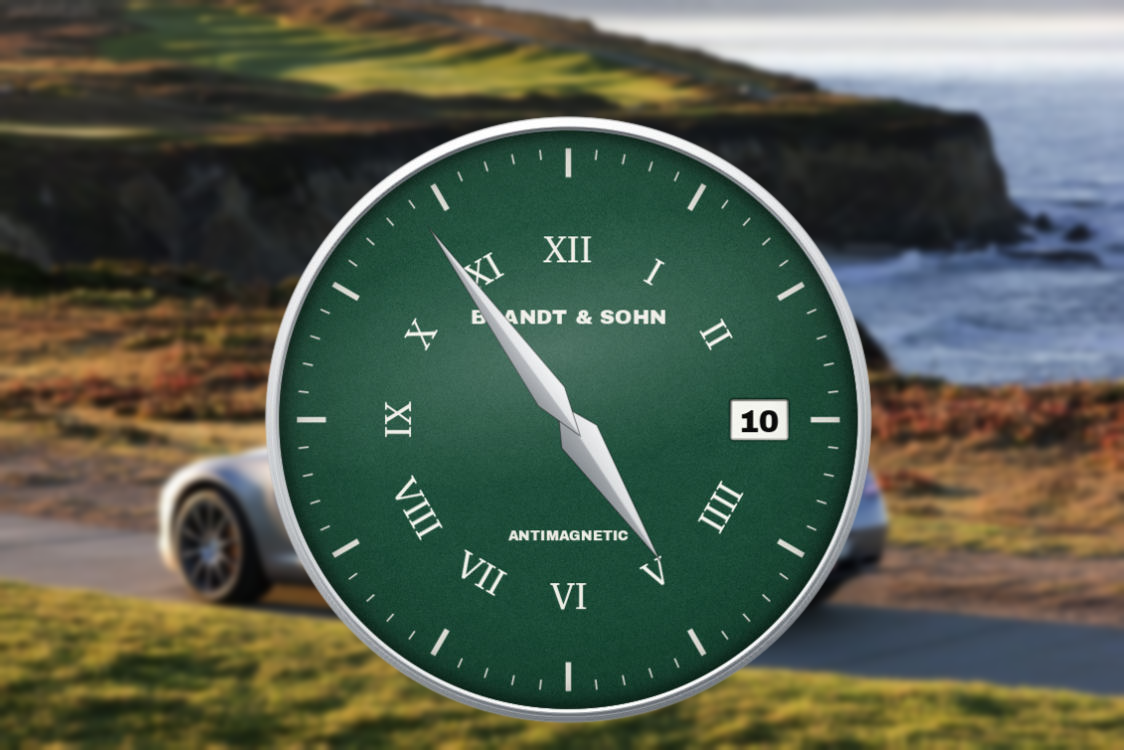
4h54
